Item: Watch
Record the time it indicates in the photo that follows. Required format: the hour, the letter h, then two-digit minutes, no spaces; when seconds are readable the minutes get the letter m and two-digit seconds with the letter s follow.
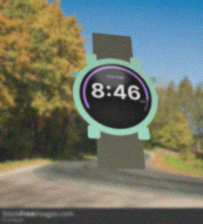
8h46
